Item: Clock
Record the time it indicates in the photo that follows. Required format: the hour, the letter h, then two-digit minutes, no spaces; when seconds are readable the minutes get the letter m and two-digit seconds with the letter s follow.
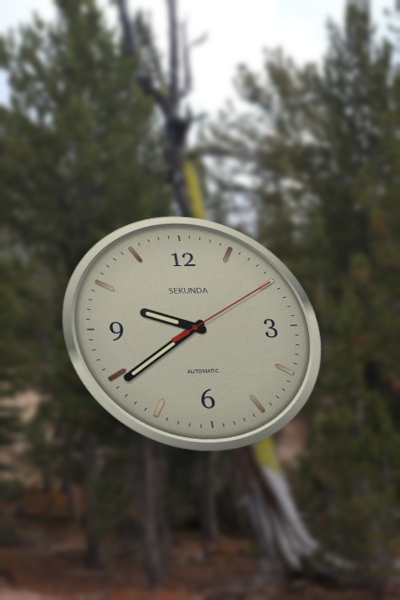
9h39m10s
